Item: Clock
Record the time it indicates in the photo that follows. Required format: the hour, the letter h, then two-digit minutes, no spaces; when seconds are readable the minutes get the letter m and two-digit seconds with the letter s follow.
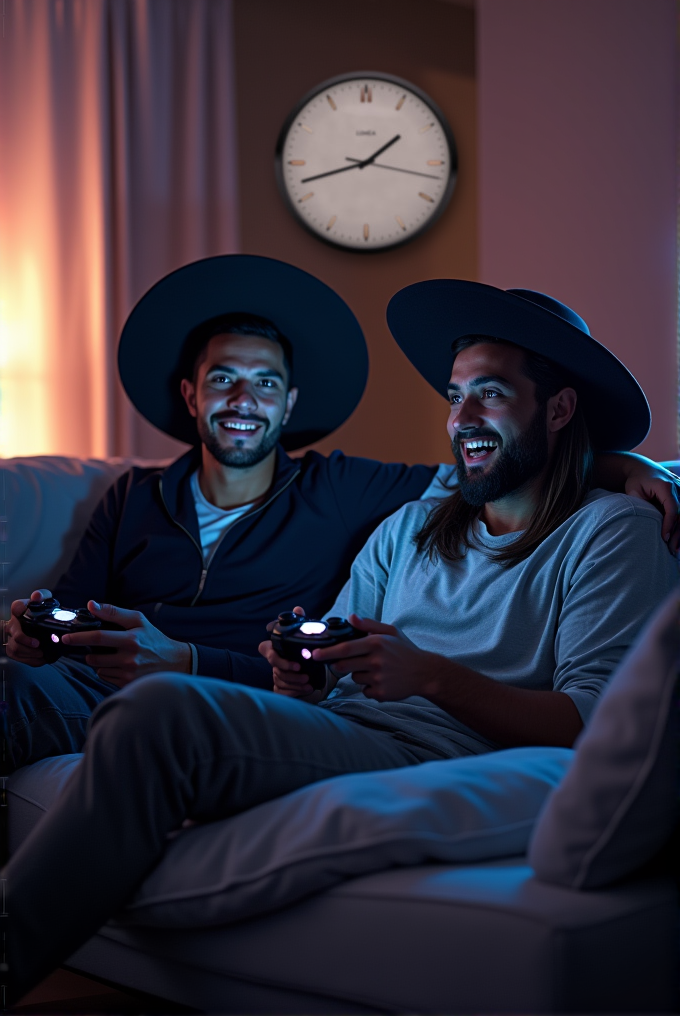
1h42m17s
